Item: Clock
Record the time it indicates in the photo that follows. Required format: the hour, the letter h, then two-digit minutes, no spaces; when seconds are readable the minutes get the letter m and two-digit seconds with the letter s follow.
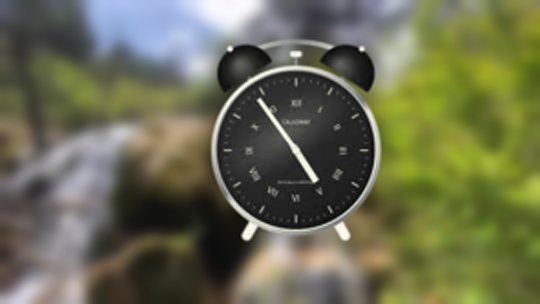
4h54
